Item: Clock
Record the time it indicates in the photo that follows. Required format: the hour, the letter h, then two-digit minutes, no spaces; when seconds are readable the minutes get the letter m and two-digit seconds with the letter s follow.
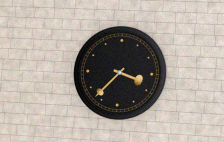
3h37
